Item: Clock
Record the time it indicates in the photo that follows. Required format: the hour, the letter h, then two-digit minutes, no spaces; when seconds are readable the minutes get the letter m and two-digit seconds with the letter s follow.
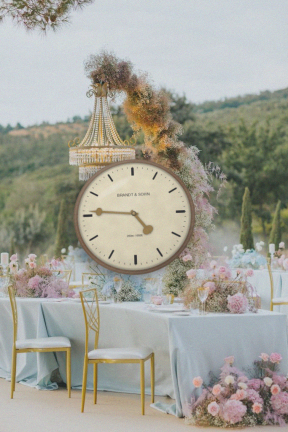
4h46
